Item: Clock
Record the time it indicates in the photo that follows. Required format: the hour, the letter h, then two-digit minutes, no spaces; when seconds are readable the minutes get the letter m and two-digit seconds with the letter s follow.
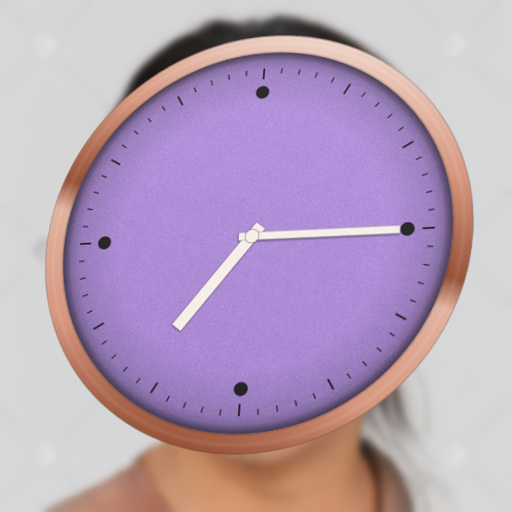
7h15
